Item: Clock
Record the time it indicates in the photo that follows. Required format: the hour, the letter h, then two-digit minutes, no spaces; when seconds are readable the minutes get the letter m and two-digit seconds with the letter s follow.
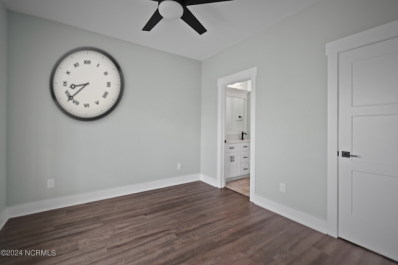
8h38
